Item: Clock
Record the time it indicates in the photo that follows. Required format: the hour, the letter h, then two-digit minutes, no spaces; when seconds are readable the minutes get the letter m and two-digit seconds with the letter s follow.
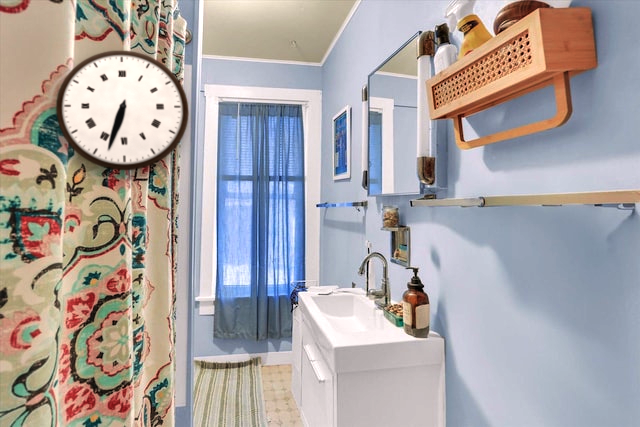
6h33
